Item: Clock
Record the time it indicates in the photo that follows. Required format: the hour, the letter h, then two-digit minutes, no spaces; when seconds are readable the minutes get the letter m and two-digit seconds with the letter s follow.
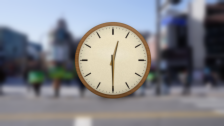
12h30
